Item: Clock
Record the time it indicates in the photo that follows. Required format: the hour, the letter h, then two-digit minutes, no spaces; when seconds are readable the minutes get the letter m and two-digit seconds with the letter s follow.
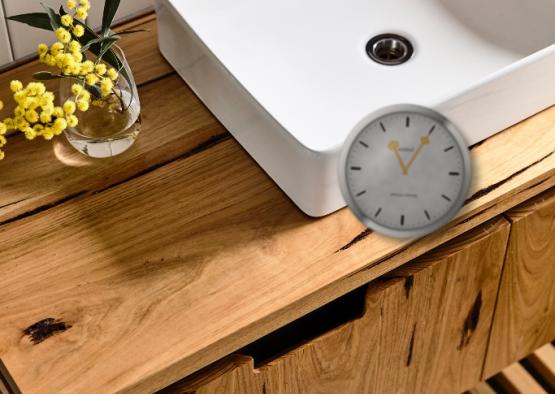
11h05
